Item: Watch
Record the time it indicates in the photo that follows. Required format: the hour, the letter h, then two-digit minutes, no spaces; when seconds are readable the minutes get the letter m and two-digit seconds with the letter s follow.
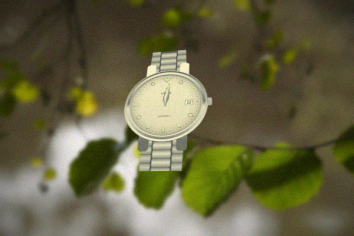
12h01
